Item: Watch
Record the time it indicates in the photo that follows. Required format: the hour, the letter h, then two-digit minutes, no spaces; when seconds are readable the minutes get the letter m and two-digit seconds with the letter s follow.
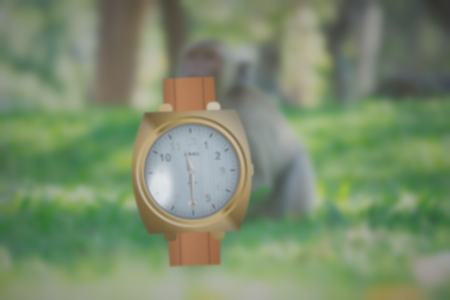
11h30
